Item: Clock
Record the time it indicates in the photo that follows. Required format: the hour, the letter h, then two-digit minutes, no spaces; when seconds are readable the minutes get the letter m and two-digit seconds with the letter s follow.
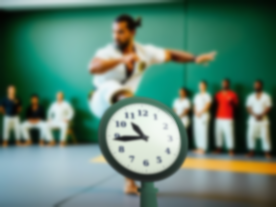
10h44
